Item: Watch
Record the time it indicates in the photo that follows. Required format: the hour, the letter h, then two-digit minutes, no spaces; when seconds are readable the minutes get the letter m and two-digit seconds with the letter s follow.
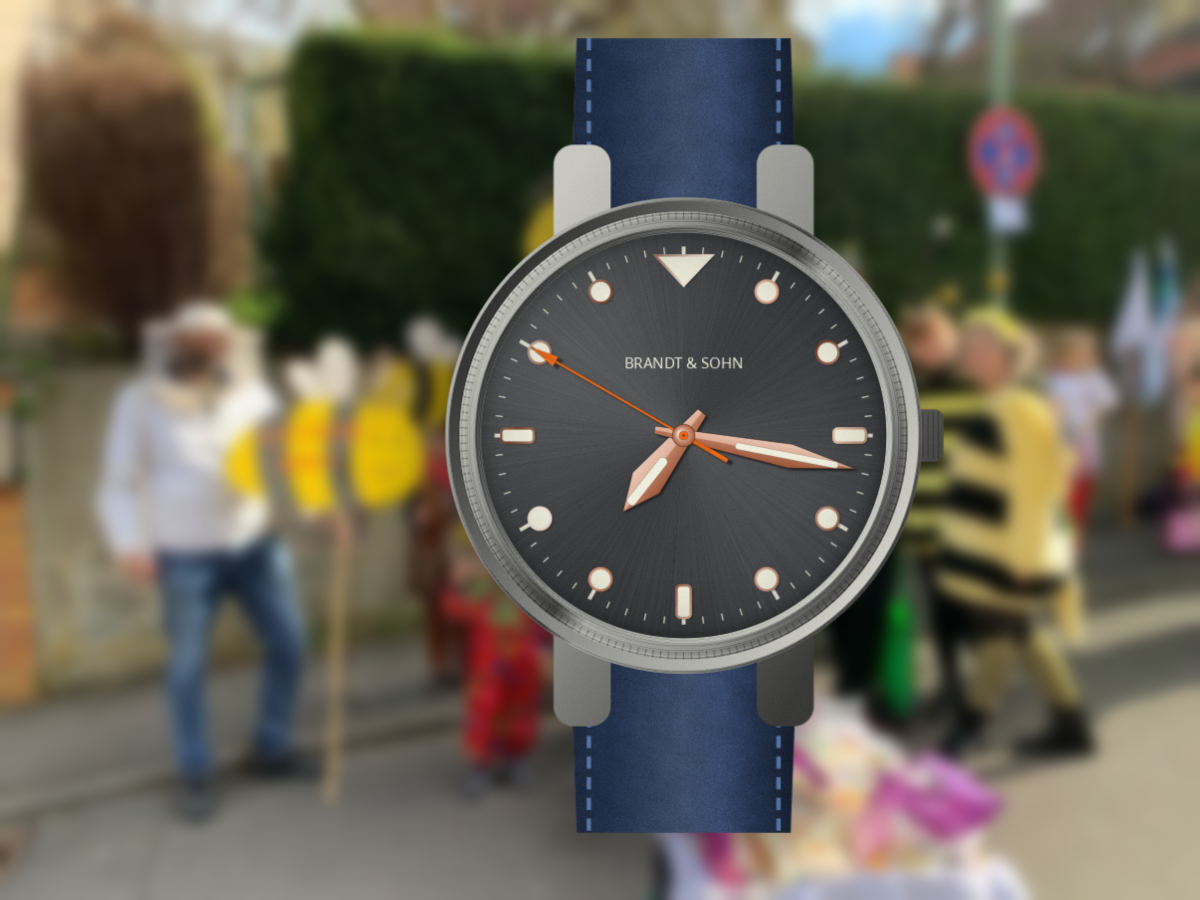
7h16m50s
